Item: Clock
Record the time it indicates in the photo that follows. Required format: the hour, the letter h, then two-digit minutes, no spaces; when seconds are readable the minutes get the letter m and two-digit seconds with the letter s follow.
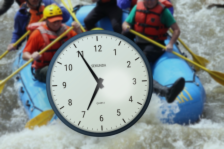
6h55
